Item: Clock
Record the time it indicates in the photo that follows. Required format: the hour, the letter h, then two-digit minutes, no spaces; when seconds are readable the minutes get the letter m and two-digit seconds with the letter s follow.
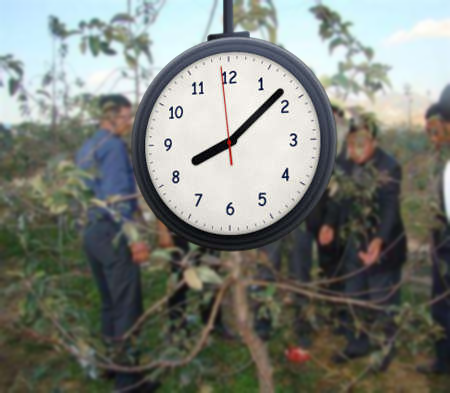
8h07m59s
